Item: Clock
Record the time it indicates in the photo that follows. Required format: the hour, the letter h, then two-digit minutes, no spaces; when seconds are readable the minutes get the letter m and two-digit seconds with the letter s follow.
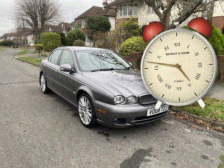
4h47
